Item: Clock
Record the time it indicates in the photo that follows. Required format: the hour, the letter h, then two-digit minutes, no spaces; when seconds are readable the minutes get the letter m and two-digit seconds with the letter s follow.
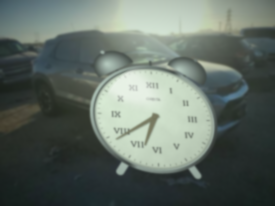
6h39
